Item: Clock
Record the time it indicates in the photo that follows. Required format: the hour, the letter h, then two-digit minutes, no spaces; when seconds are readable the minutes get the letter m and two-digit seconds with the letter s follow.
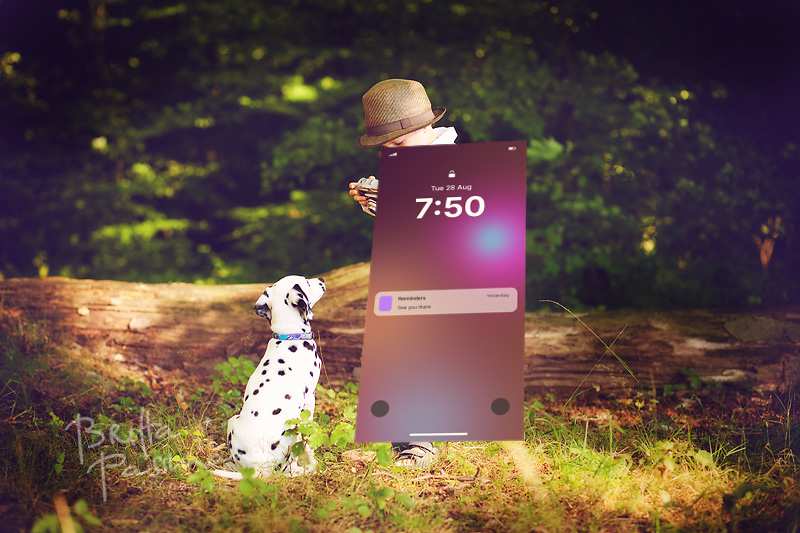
7h50
